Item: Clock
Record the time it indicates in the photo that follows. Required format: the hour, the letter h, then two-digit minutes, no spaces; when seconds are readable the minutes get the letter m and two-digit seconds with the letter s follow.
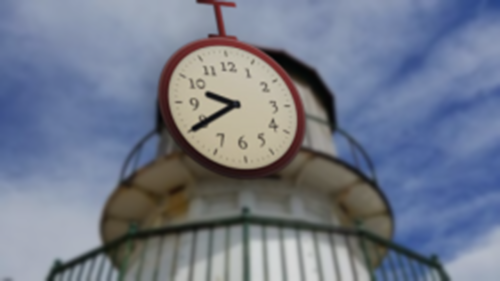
9h40
